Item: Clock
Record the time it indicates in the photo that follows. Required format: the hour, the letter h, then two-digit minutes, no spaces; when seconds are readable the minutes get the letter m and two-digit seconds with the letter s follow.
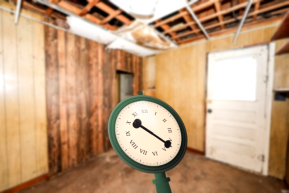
10h22
